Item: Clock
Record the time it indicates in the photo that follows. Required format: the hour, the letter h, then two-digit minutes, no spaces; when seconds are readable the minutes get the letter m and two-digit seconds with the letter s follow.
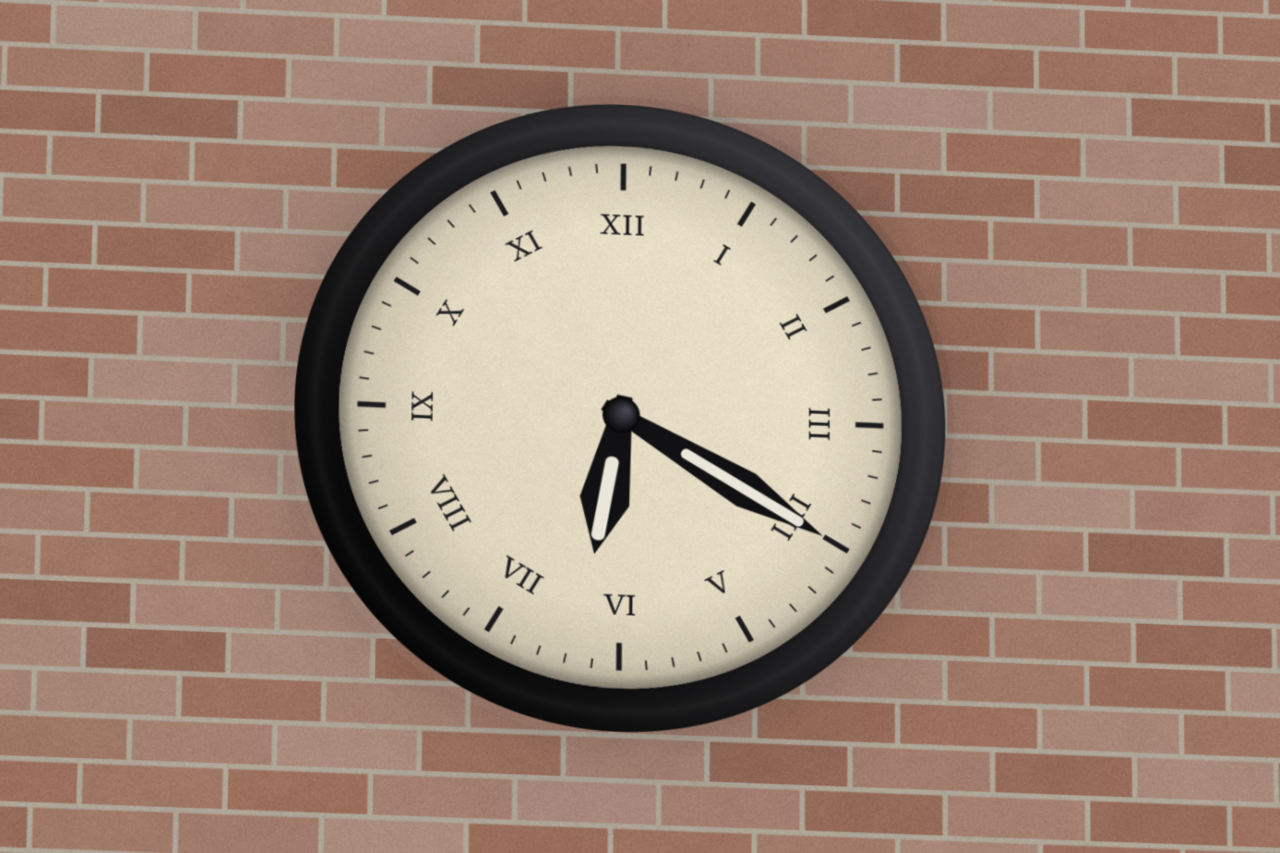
6h20
